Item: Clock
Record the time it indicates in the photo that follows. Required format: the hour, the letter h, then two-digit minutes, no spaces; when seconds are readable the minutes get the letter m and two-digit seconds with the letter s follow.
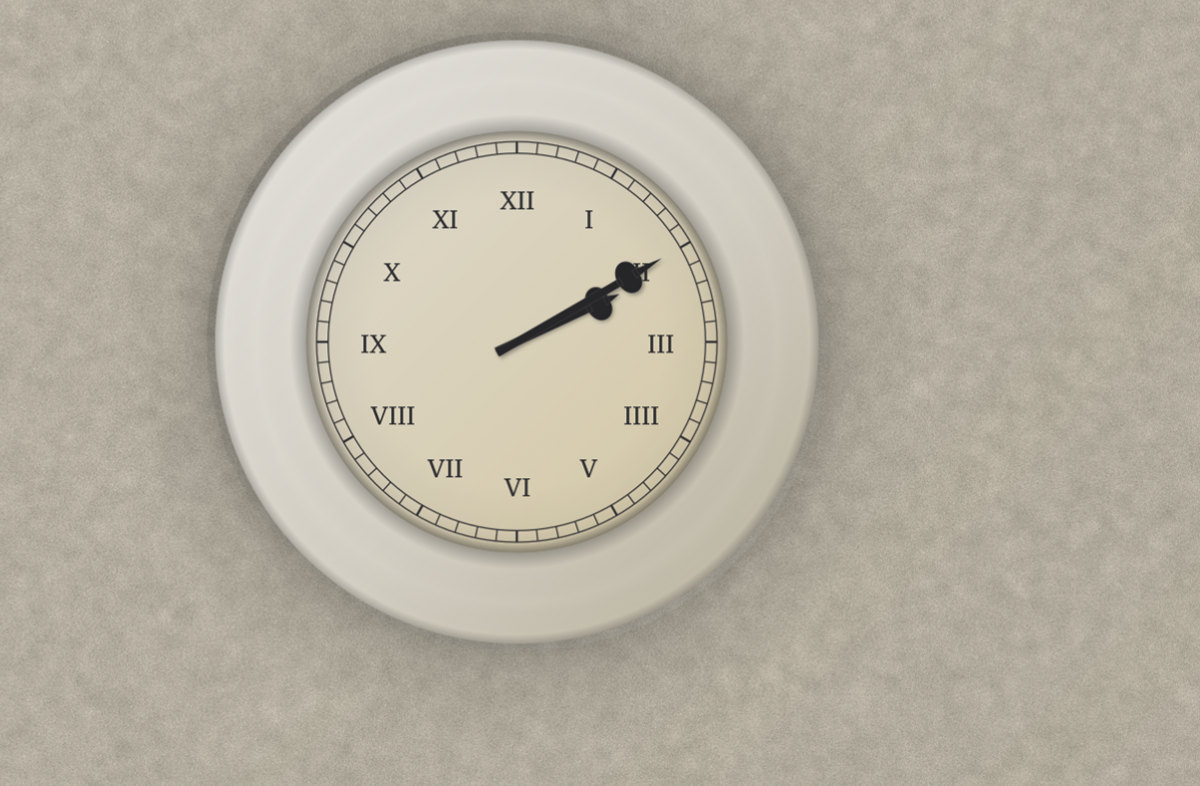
2h10
